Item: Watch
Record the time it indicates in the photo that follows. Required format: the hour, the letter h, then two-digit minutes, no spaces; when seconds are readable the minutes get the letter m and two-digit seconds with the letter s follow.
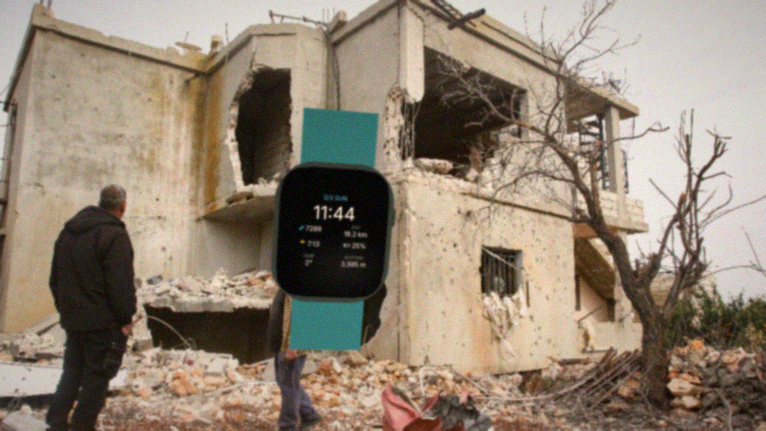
11h44
